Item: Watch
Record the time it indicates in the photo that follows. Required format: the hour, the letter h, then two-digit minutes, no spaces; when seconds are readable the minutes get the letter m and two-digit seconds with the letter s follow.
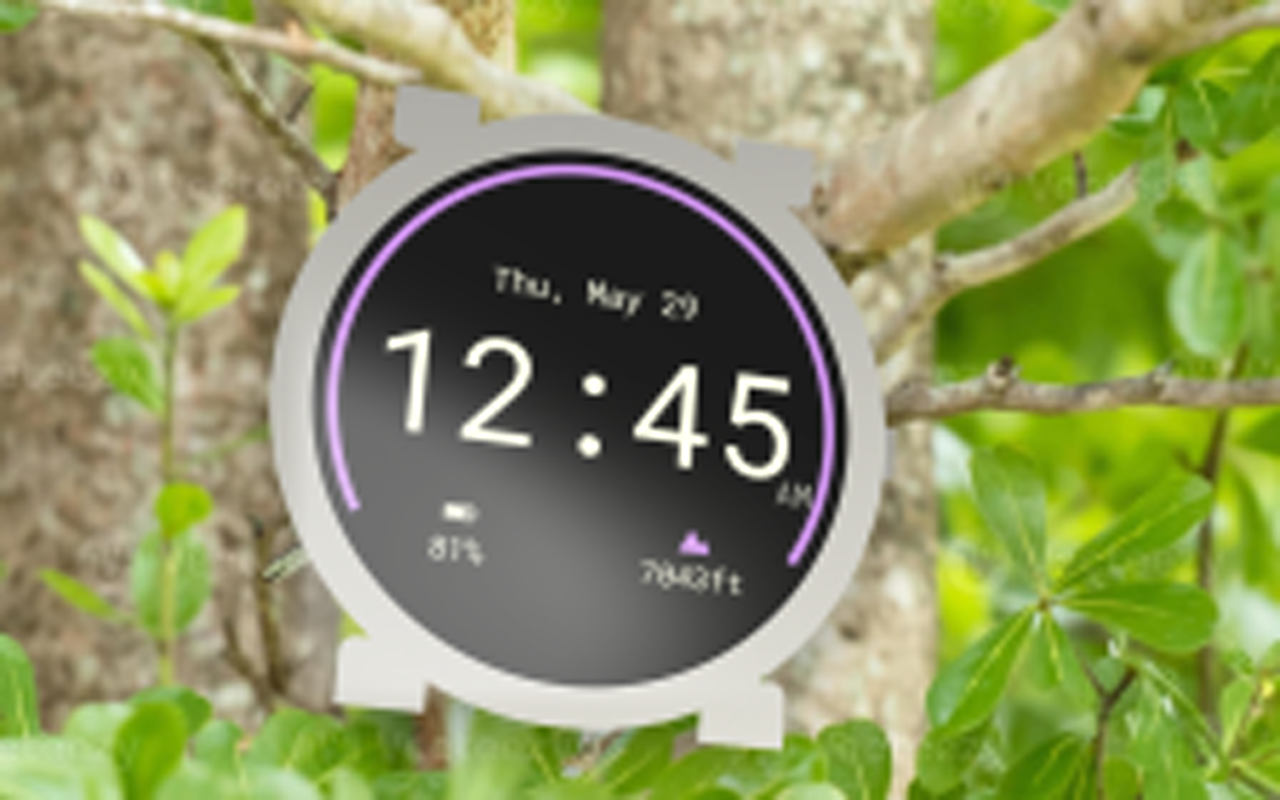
12h45
